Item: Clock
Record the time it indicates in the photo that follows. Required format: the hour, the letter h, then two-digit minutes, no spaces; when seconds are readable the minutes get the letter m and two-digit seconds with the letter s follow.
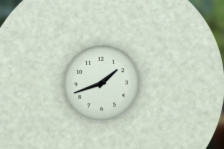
1h42
